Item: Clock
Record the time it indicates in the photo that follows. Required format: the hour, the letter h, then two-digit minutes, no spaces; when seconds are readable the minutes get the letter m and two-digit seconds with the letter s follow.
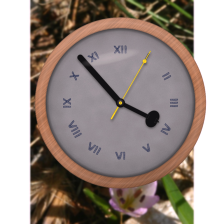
3h53m05s
